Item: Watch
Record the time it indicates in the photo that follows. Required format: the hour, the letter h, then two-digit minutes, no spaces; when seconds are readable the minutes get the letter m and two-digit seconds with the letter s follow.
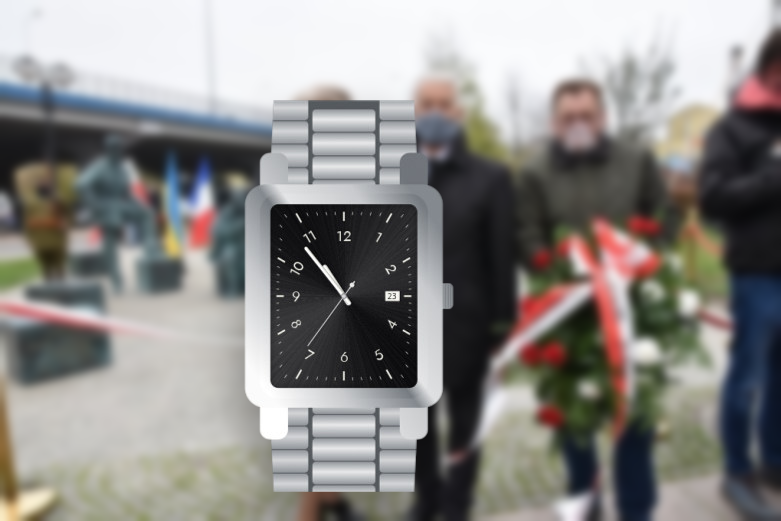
10h53m36s
